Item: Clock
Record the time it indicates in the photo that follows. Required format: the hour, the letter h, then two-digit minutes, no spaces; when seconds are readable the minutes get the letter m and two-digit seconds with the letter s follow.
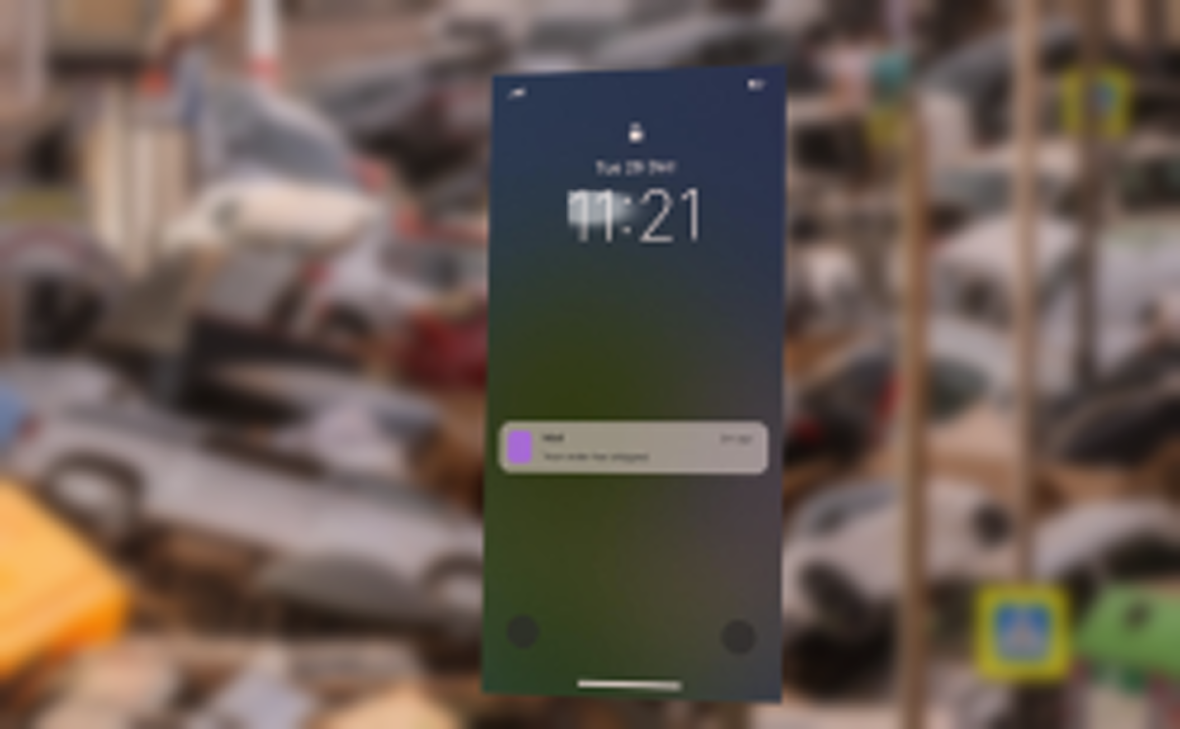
11h21
